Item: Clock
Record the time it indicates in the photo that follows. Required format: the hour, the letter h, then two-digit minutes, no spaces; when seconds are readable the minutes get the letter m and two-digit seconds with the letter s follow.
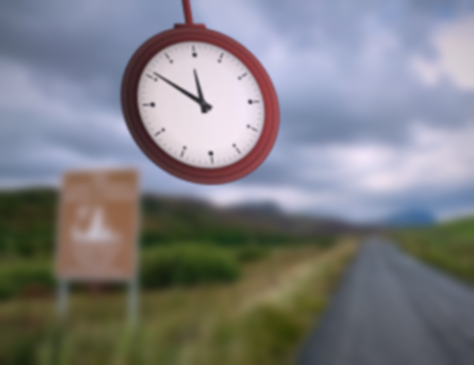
11h51
